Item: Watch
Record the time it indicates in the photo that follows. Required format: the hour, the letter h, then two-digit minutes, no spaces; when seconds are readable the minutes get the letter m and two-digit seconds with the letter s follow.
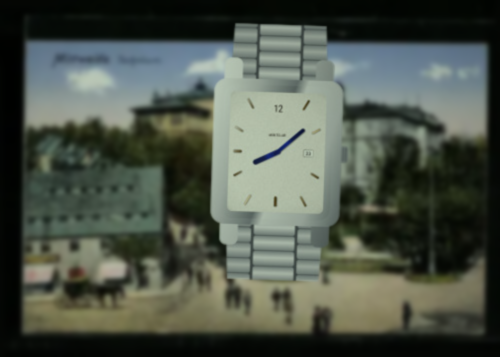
8h08
